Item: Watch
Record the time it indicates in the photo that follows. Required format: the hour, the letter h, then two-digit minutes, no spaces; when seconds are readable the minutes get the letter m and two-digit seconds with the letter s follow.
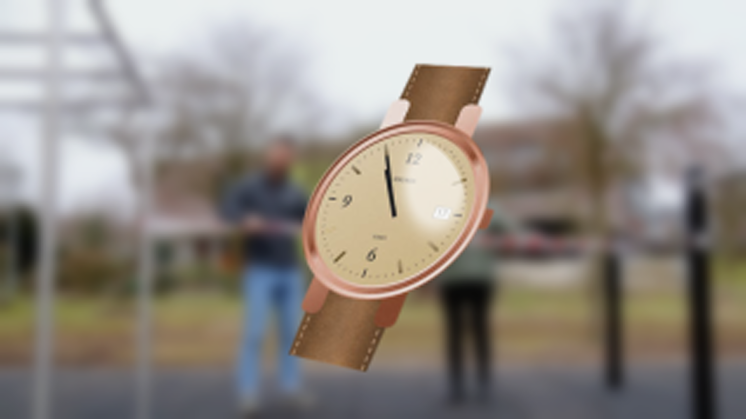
10h55
